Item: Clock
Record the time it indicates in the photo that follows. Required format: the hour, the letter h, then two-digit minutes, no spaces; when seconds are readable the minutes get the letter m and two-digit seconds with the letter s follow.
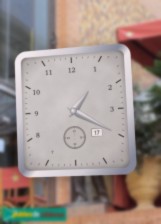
1h20
